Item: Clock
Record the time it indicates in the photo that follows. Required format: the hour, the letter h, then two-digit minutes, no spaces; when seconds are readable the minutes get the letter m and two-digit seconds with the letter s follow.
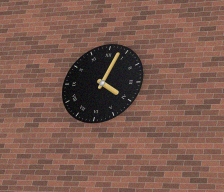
4h03
